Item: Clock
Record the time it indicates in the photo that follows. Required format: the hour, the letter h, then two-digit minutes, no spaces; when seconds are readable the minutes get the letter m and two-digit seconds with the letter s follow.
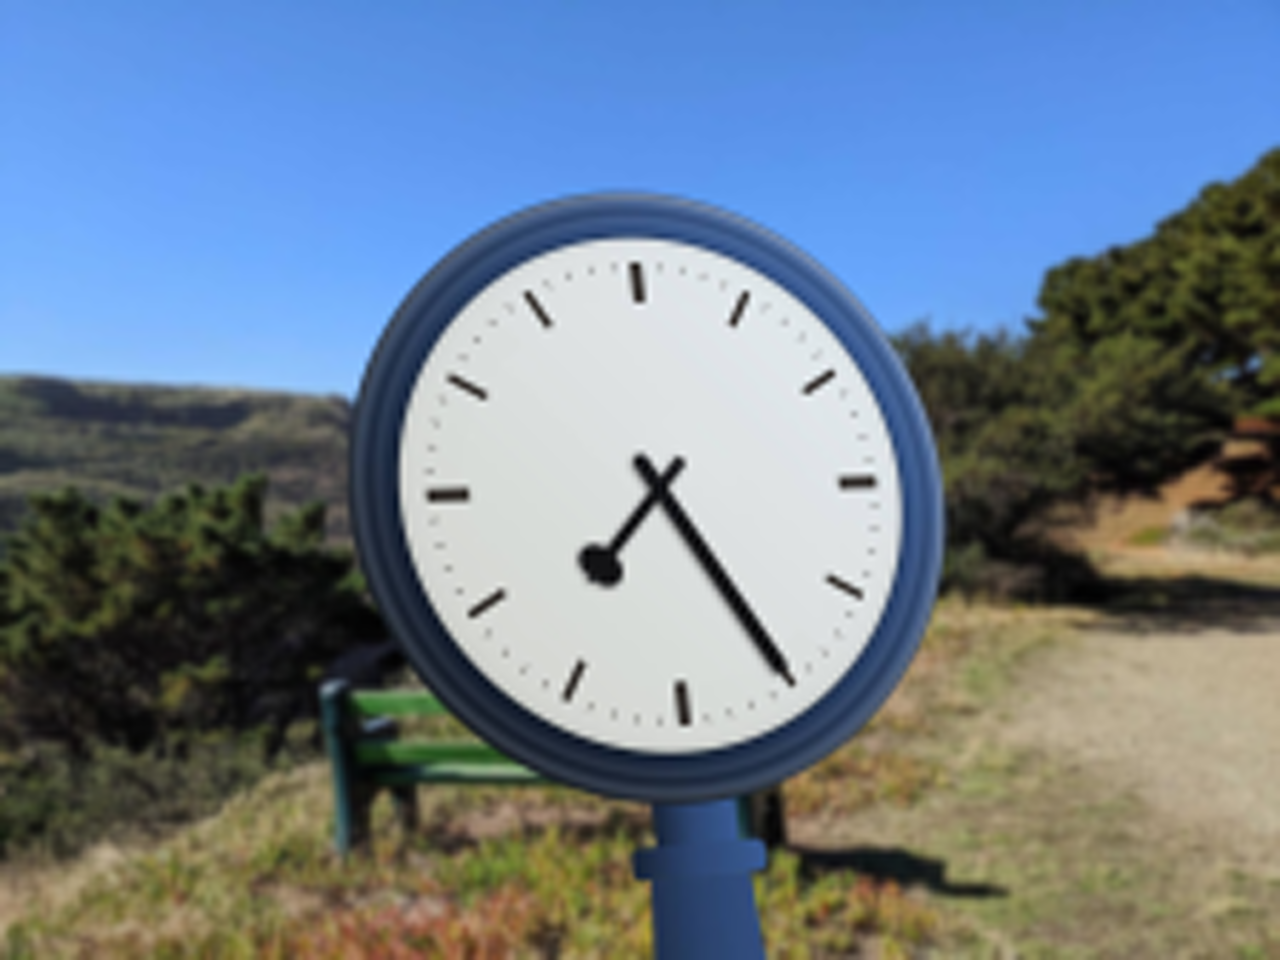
7h25
